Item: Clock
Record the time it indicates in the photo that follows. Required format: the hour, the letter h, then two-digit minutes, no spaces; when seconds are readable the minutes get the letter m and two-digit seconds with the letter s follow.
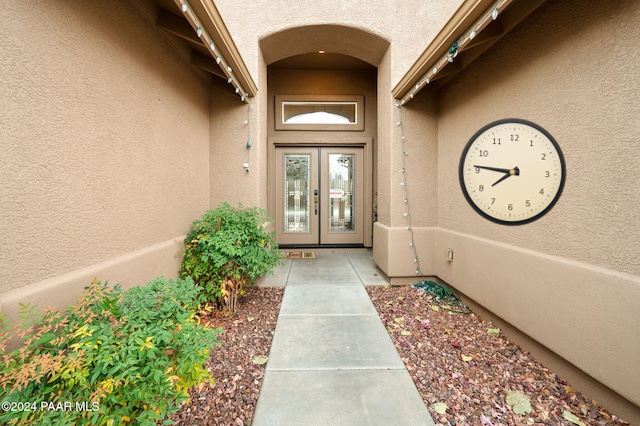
7h46
